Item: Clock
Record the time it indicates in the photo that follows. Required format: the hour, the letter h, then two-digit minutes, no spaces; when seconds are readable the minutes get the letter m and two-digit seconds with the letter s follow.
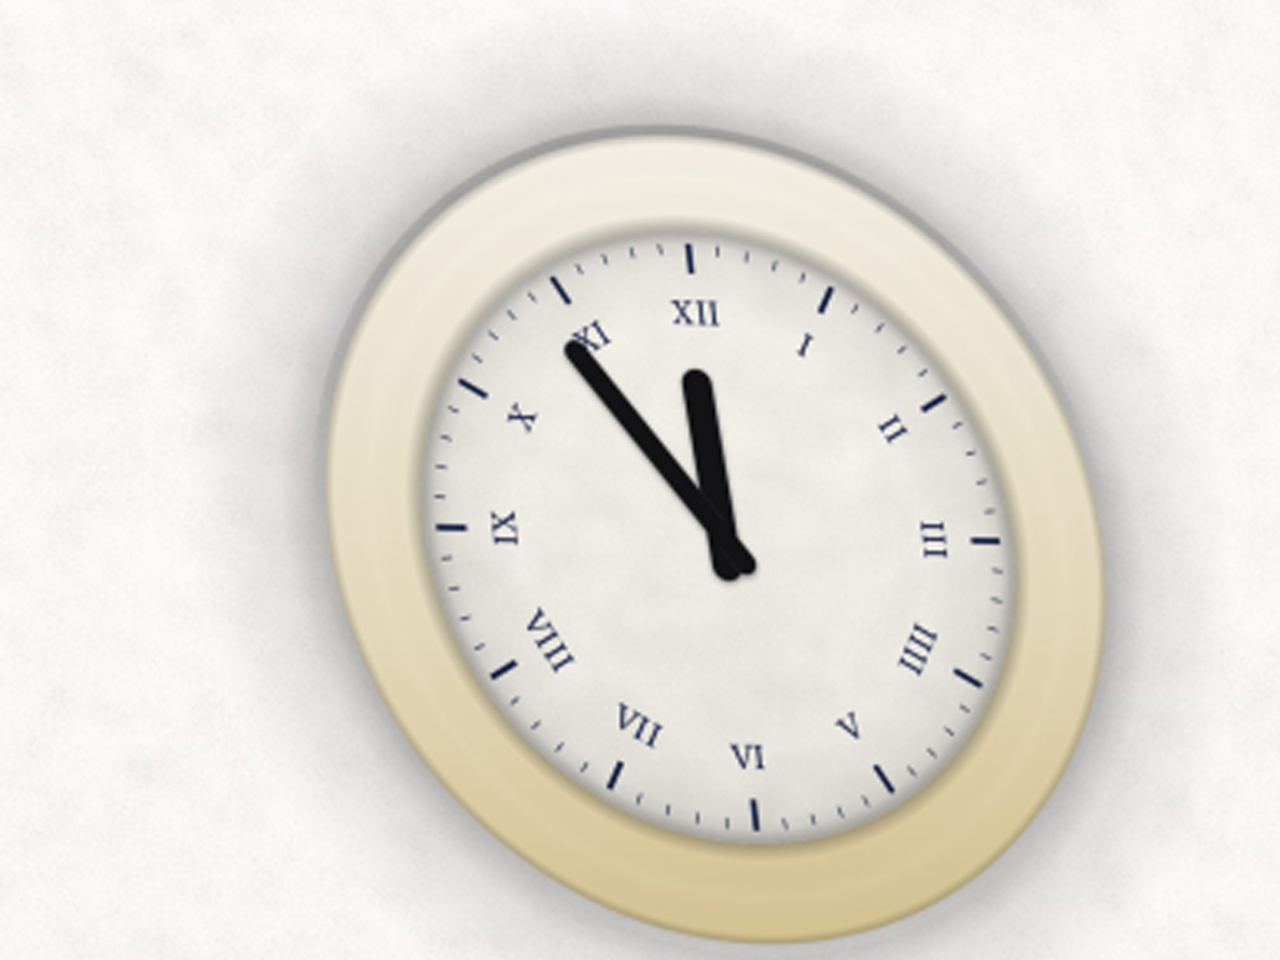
11h54
